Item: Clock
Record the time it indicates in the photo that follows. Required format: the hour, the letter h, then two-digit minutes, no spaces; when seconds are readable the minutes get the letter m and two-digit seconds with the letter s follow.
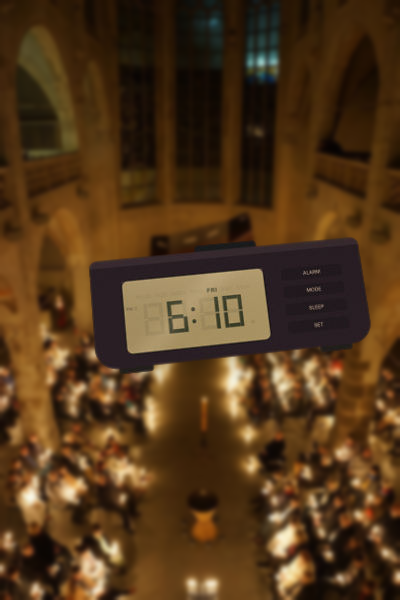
6h10
